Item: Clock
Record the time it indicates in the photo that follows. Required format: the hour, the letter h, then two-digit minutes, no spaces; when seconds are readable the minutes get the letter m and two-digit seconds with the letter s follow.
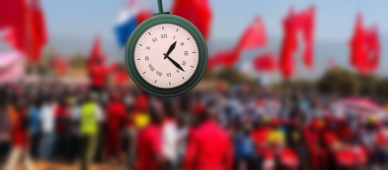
1h23
